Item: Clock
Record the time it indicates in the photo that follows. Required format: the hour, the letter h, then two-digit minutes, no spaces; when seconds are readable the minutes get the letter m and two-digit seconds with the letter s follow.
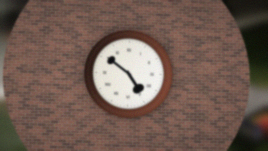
4h51
